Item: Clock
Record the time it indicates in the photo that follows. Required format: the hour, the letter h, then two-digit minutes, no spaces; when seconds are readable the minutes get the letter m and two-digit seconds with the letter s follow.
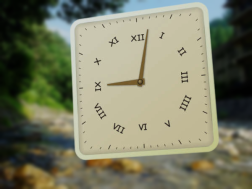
9h02
